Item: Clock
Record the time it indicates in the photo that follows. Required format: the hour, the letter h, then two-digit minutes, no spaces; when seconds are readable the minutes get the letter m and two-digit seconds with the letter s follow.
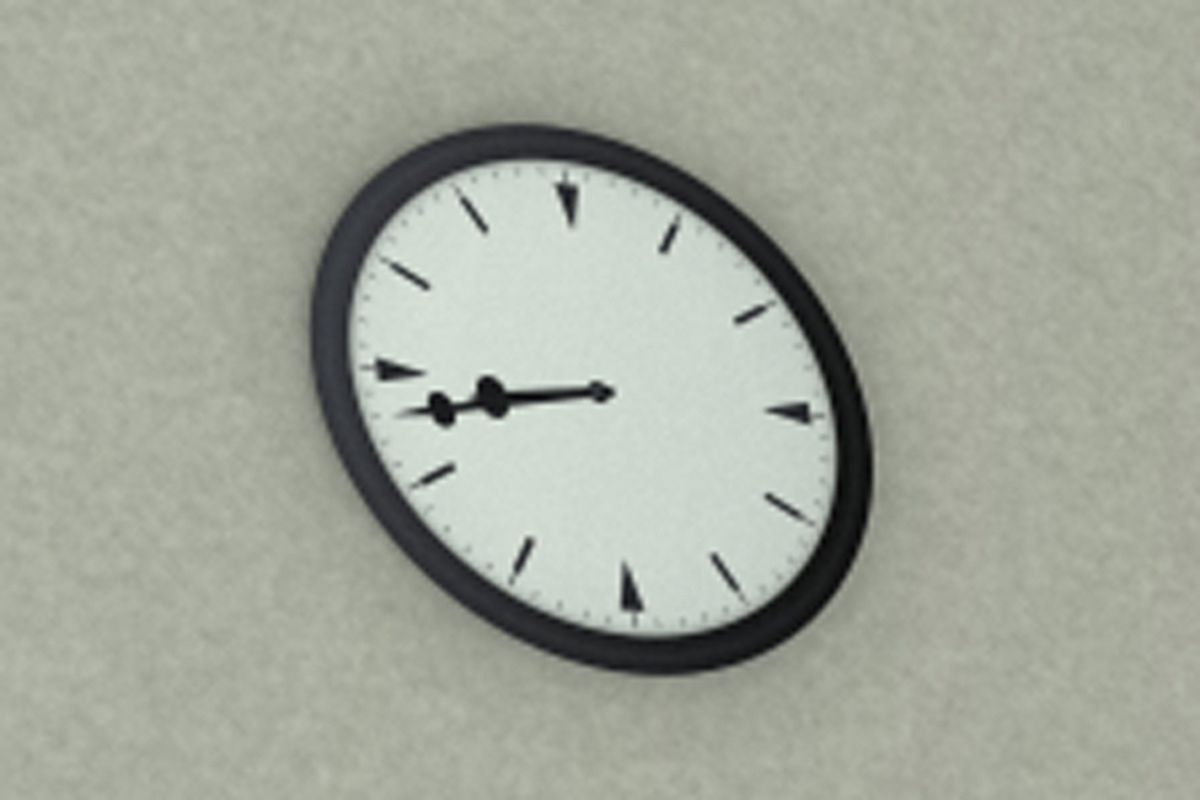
8h43
